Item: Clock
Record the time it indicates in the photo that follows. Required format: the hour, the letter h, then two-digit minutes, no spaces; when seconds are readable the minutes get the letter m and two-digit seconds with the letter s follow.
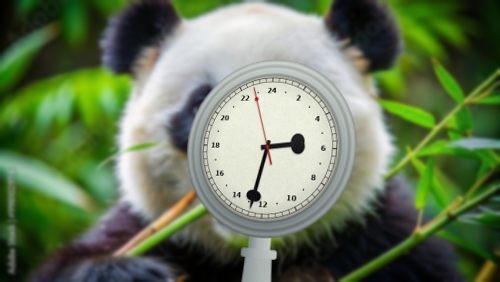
5h31m57s
